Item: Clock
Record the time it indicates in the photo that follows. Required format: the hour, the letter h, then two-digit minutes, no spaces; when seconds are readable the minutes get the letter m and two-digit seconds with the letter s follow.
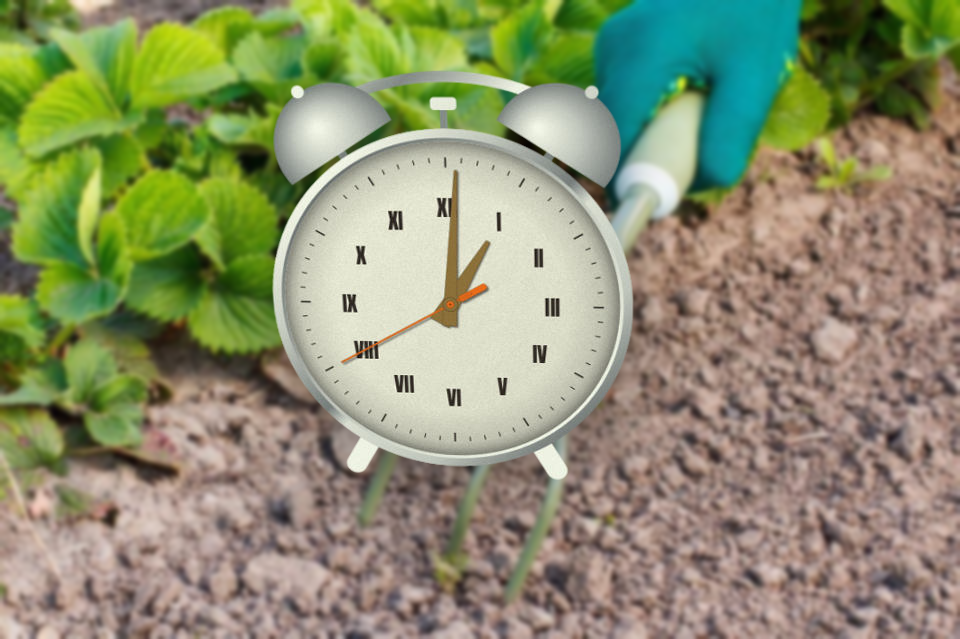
1h00m40s
